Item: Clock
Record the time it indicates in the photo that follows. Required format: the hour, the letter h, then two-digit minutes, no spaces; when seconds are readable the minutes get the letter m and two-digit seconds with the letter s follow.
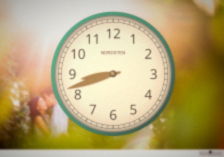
8h42
